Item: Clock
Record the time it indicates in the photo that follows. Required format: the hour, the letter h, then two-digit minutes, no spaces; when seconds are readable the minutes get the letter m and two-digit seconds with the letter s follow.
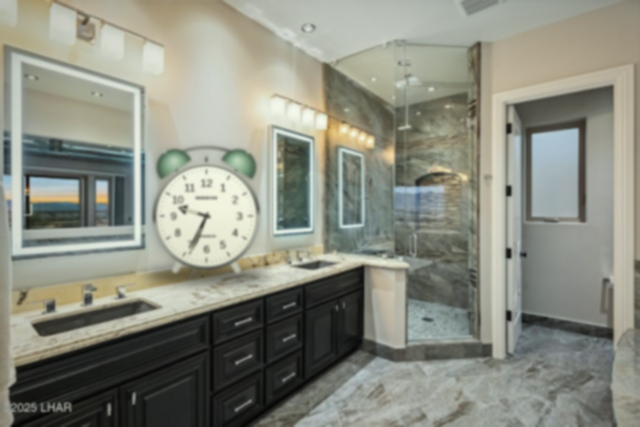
9h34
